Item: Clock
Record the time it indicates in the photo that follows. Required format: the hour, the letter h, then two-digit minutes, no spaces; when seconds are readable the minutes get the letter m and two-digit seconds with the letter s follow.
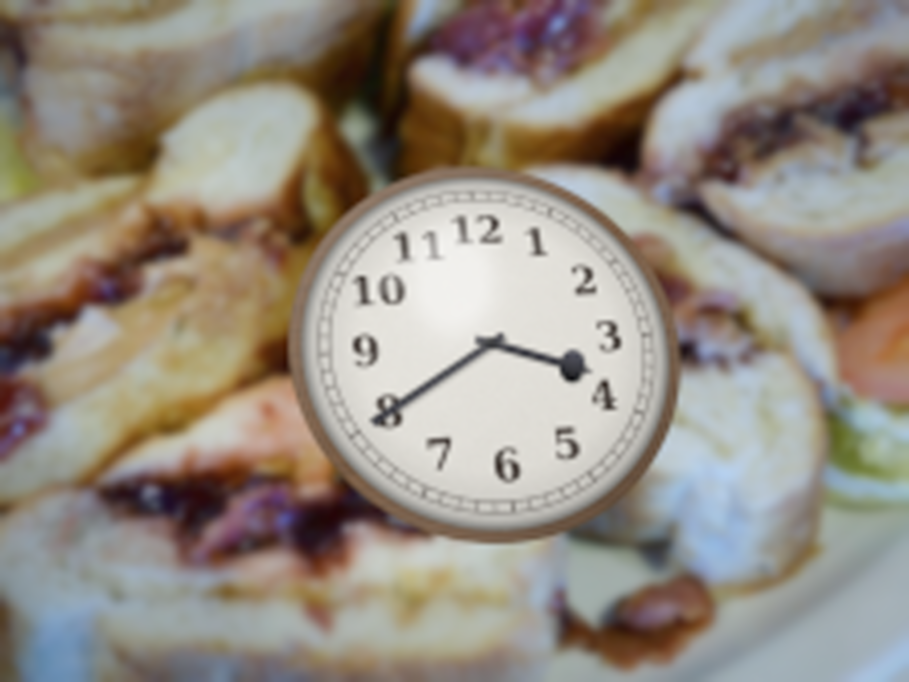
3h40
